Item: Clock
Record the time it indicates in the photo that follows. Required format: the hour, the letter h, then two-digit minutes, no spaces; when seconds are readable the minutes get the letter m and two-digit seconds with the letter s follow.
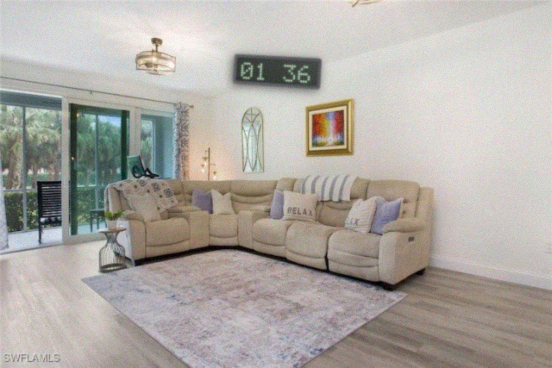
1h36
